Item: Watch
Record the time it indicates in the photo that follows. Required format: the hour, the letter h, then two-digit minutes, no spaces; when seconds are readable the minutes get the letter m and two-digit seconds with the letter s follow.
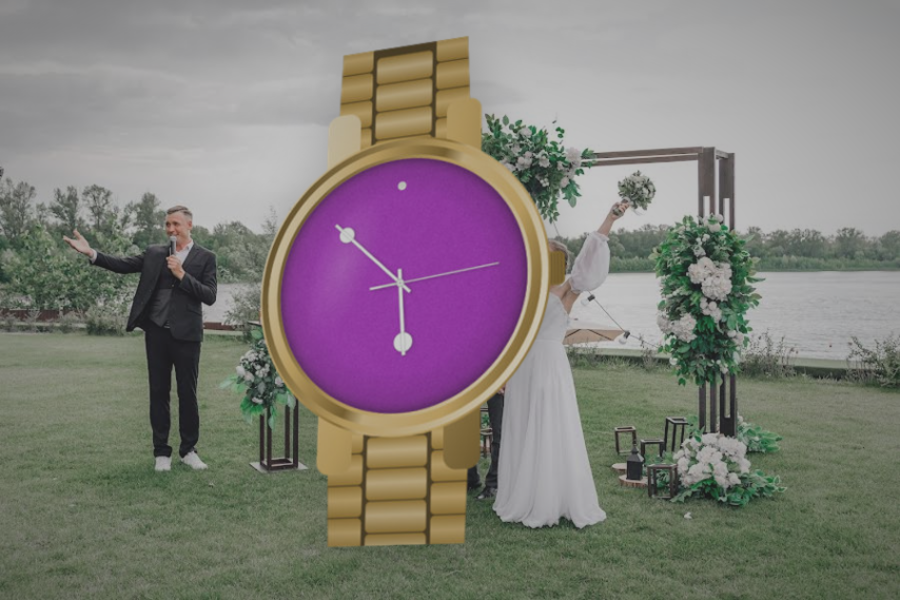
5h52m14s
